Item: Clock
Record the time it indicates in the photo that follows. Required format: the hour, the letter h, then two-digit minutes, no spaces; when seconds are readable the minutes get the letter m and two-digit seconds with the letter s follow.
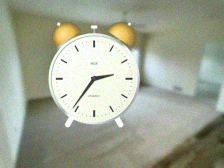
2h36
